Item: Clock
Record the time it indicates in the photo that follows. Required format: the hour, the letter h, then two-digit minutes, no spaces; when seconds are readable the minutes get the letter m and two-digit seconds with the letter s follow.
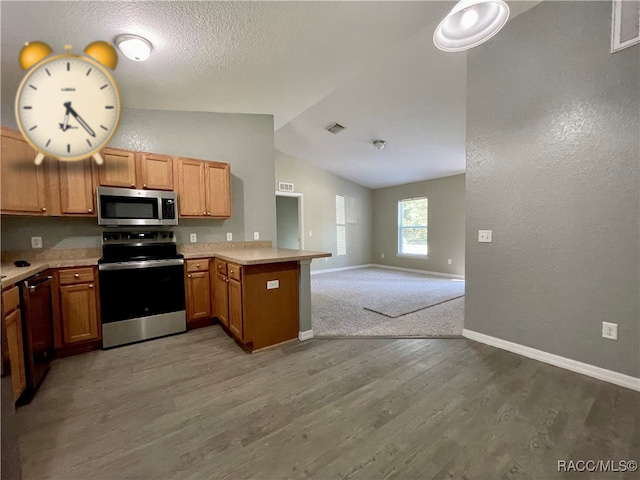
6h23
